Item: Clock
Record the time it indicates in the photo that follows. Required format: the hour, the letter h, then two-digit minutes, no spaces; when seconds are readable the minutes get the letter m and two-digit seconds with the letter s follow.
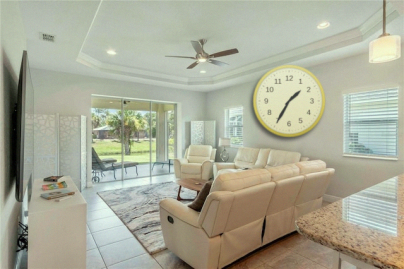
1h35
